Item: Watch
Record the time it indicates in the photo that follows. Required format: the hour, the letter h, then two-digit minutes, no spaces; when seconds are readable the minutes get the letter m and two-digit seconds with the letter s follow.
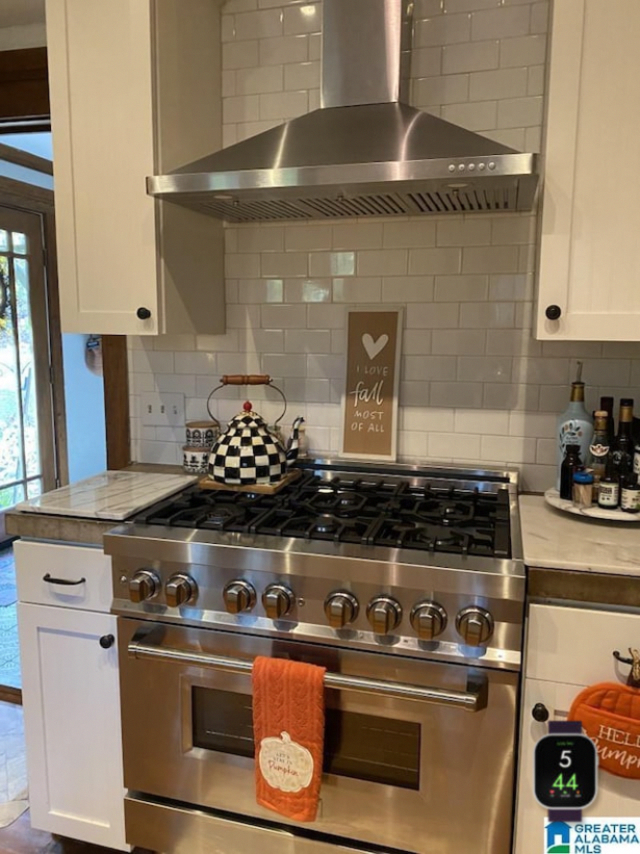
5h44
